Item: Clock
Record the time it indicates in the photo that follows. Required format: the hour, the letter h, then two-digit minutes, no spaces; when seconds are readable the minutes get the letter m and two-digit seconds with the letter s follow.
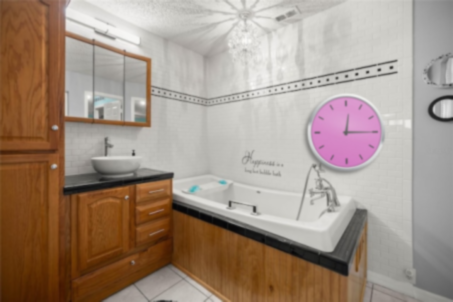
12h15
